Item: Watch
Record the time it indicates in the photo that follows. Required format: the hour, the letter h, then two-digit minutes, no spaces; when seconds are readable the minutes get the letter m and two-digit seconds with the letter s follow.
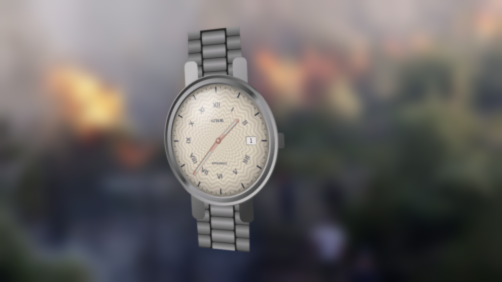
1h37
